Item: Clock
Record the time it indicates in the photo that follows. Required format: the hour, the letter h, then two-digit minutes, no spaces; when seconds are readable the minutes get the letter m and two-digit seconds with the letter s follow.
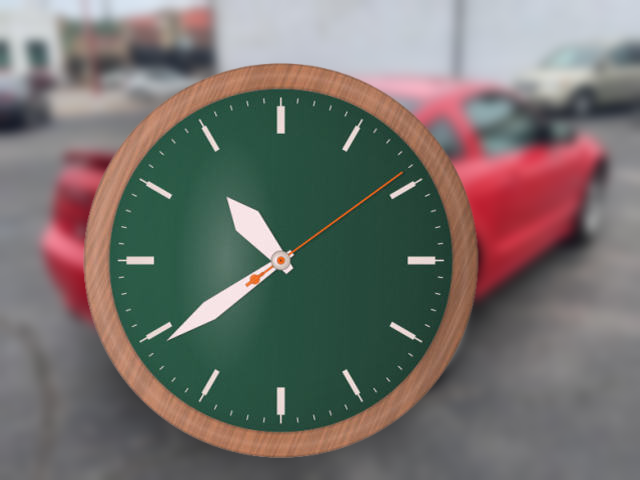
10h39m09s
